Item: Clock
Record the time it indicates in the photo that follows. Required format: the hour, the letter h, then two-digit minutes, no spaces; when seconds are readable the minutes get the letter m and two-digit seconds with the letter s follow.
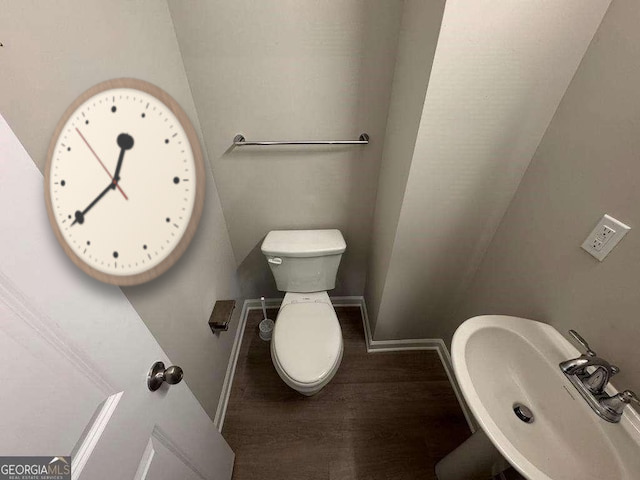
12h38m53s
